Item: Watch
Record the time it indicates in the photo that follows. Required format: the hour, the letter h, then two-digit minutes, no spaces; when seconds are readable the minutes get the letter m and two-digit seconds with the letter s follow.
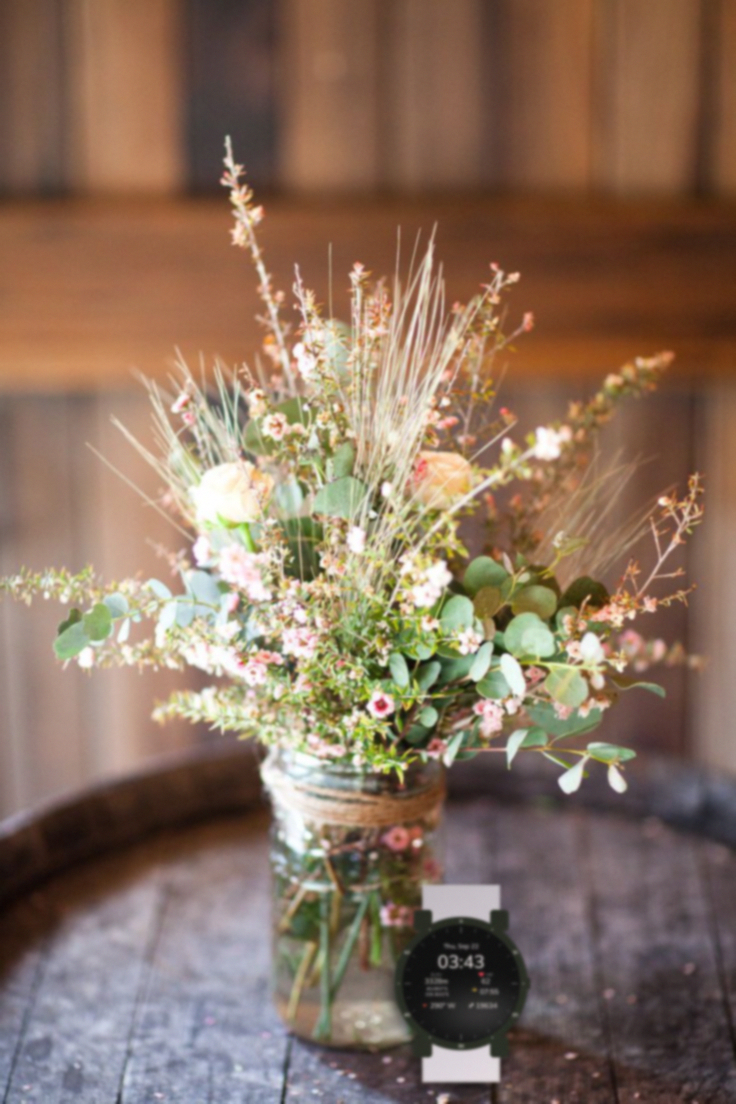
3h43
